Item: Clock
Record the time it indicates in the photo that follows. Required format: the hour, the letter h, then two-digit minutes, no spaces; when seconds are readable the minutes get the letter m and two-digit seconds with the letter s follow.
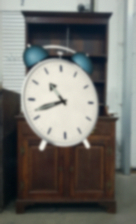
10h42
